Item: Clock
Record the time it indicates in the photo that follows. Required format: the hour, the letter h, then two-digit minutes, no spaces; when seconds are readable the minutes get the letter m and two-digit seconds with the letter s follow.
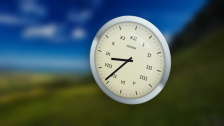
8h36
